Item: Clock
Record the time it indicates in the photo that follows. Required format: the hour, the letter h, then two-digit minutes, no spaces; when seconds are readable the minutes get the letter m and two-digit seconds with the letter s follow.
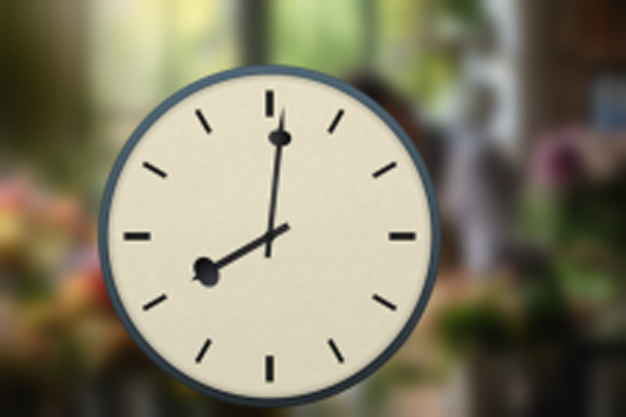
8h01
